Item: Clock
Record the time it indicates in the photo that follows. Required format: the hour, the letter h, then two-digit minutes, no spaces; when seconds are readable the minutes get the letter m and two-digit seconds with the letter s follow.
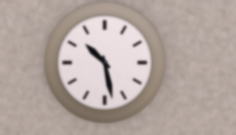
10h28
